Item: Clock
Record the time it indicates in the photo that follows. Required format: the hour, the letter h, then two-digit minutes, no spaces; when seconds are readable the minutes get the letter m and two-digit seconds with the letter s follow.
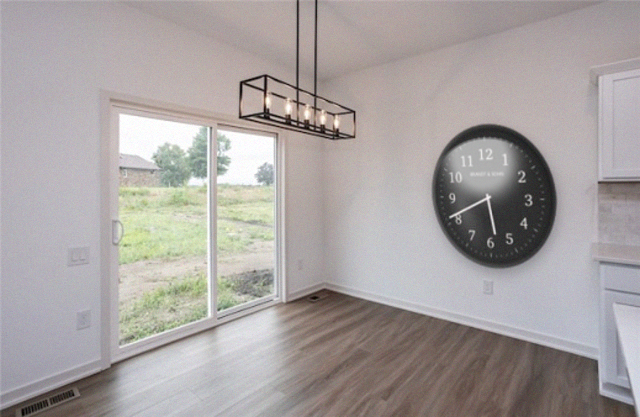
5h41
